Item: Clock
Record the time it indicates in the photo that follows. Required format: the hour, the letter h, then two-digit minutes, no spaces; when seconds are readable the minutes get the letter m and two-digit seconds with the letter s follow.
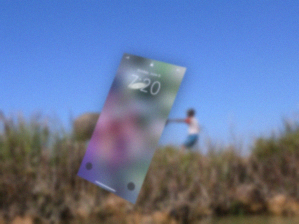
7h20
